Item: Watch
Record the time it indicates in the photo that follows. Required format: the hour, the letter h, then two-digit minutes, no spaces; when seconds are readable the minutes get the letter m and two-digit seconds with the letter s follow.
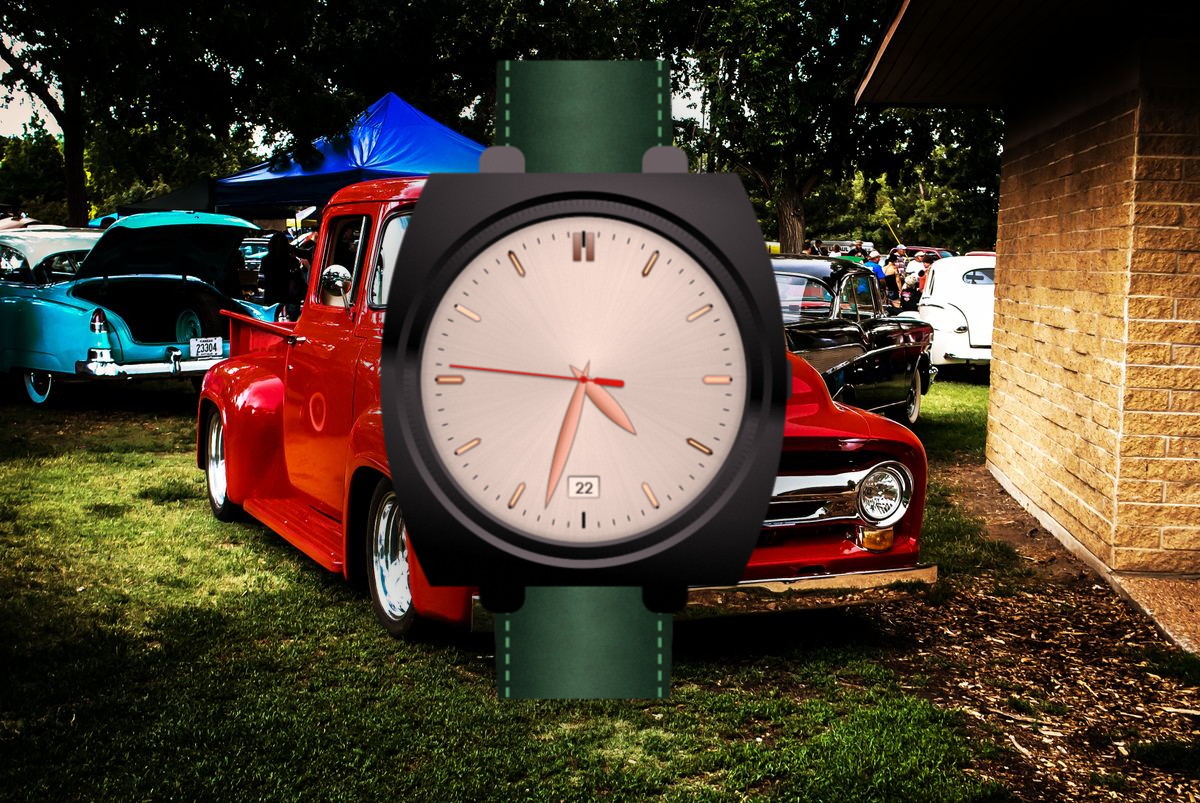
4h32m46s
